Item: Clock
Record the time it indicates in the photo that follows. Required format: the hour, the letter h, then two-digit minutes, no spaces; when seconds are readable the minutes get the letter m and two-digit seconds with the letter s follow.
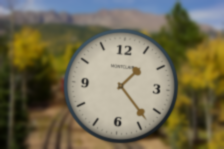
1h23
